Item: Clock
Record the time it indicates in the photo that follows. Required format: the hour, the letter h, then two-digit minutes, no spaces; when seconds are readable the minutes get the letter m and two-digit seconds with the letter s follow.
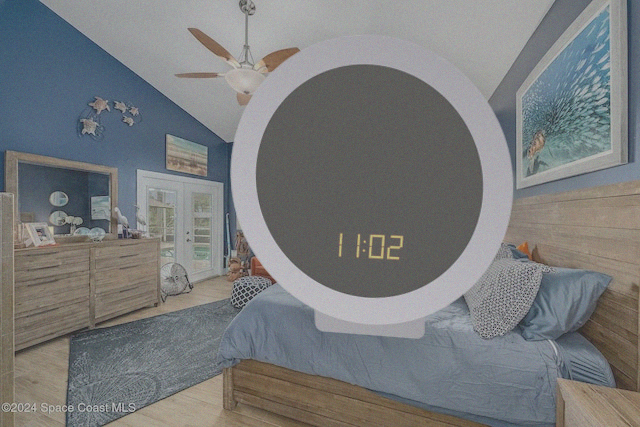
11h02
